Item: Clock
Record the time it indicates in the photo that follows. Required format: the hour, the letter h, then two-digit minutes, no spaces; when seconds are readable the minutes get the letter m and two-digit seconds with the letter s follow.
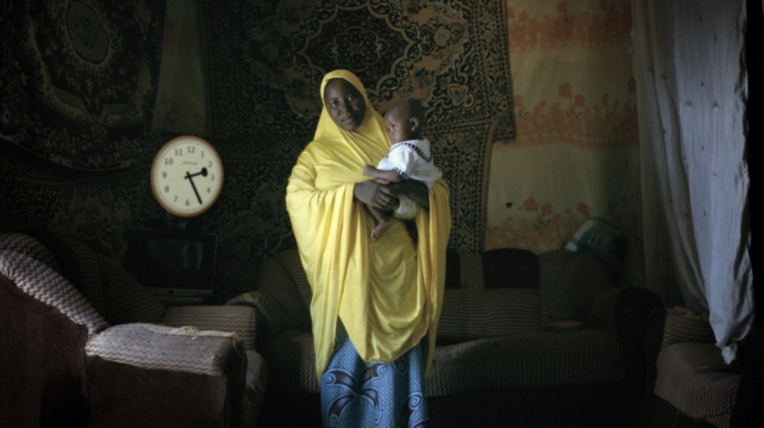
2h25
